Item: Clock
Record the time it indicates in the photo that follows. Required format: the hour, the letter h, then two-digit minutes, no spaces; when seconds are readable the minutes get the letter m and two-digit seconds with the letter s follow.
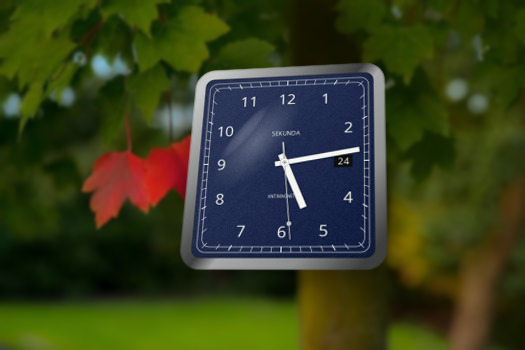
5h13m29s
